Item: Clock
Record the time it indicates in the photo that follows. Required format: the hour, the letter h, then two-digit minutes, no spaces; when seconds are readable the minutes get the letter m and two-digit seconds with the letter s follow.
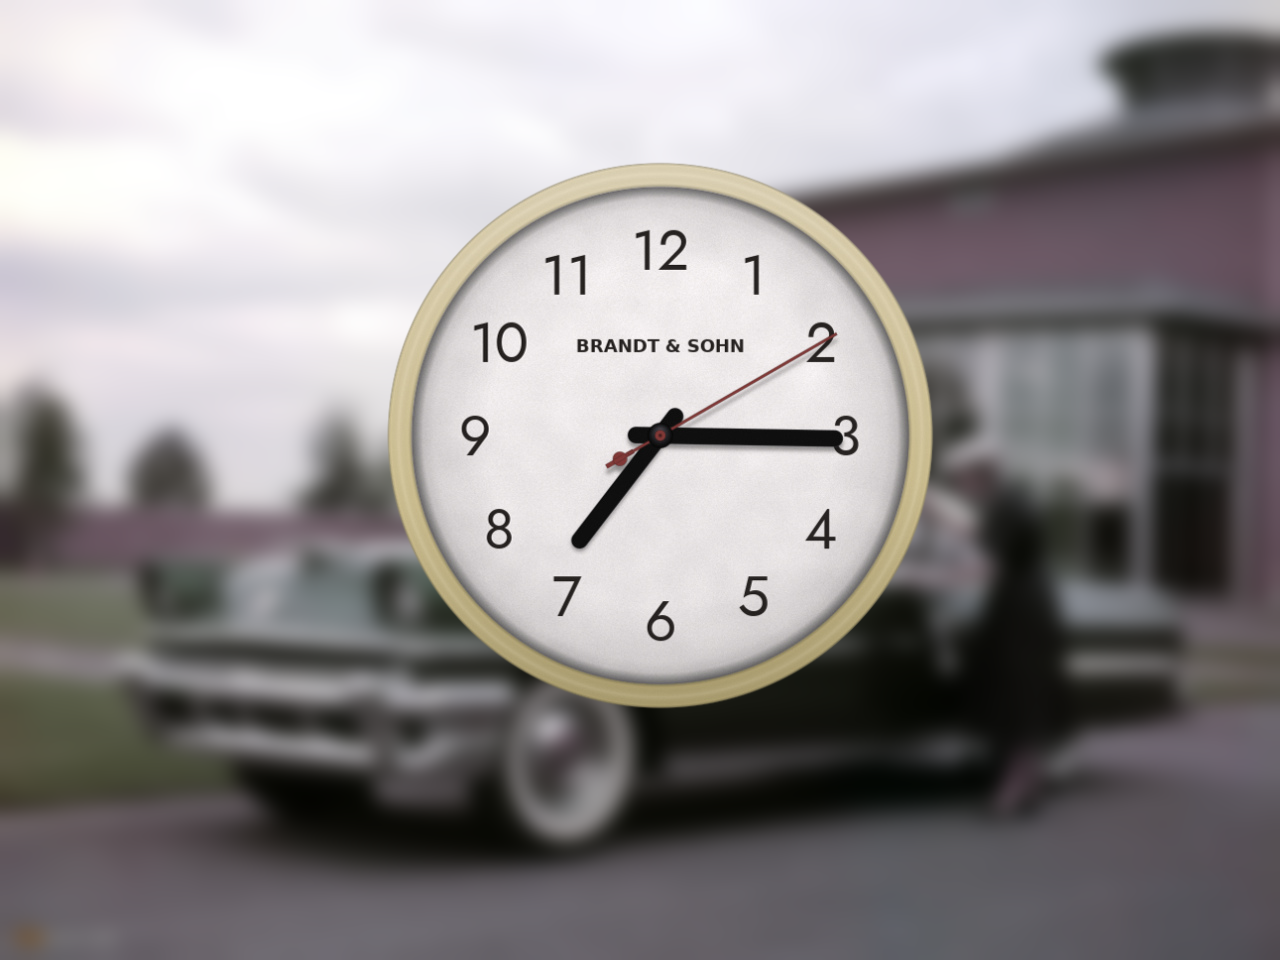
7h15m10s
